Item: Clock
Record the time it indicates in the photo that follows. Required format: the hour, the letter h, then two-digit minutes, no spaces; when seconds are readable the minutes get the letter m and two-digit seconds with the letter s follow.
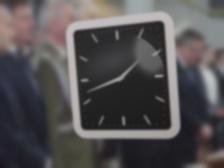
1h42
